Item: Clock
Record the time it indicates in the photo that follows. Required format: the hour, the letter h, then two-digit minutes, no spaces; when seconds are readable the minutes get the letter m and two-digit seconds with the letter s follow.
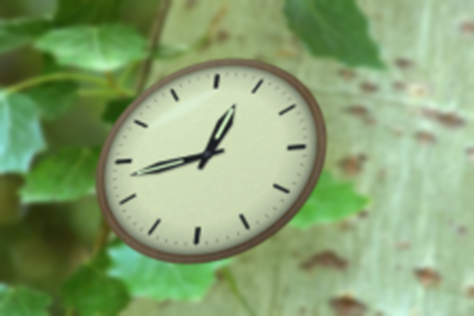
12h43
